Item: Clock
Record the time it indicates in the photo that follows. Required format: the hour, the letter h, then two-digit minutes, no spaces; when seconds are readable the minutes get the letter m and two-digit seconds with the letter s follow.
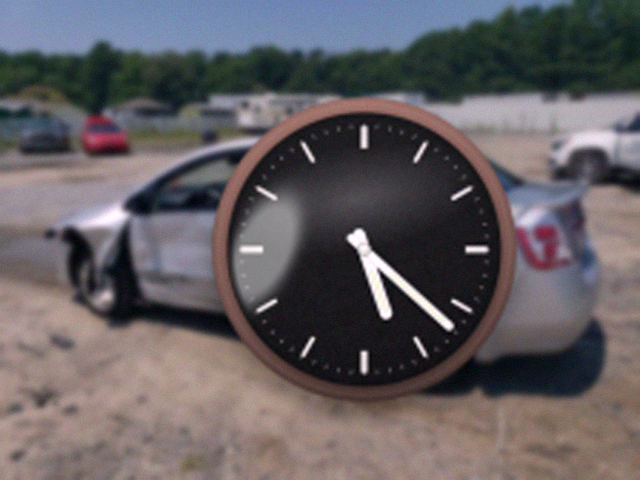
5h22
